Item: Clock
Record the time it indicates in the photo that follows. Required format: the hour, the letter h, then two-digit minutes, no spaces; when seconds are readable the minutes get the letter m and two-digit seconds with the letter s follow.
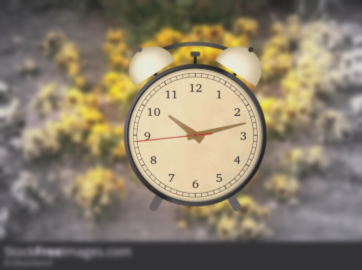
10h12m44s
